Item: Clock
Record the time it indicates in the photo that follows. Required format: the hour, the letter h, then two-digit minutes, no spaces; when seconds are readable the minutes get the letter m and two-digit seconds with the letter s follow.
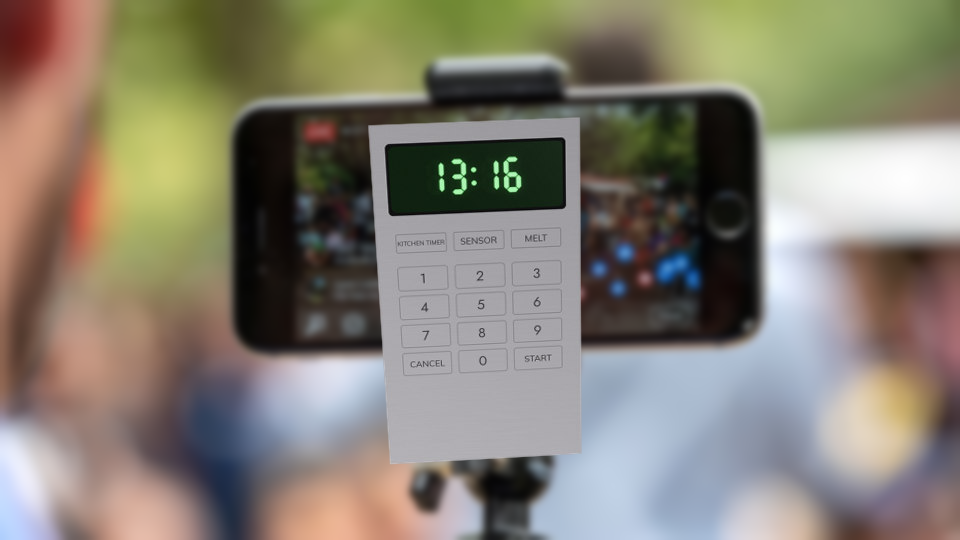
13h16
